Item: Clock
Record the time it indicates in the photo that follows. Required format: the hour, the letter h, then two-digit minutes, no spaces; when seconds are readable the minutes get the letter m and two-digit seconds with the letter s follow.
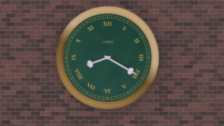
8h20
